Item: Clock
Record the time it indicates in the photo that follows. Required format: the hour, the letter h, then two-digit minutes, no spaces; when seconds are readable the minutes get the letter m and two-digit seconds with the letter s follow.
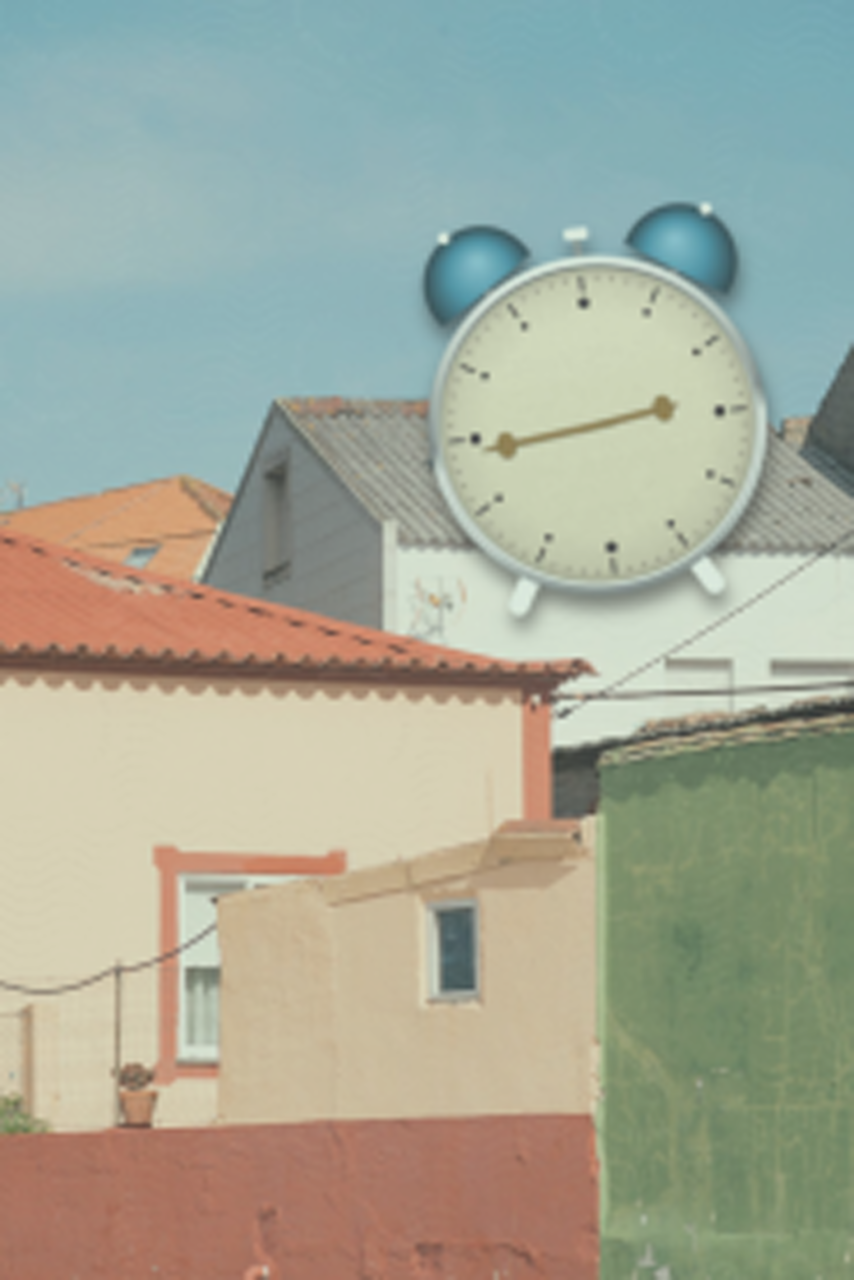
2h44
